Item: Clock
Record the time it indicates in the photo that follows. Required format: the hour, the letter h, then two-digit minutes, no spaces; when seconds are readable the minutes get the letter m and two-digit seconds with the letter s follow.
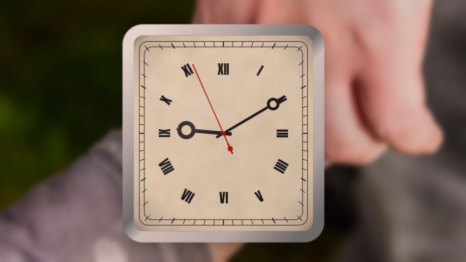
9h09m56s
